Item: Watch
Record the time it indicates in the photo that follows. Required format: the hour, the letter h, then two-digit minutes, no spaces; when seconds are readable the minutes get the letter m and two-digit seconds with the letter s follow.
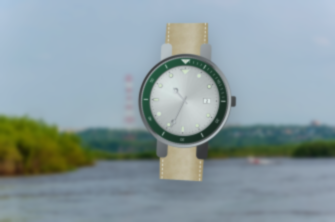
10h34
